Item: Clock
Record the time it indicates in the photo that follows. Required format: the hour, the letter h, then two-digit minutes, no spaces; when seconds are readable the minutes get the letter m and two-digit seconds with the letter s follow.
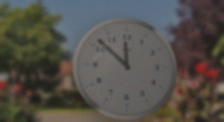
11h52
